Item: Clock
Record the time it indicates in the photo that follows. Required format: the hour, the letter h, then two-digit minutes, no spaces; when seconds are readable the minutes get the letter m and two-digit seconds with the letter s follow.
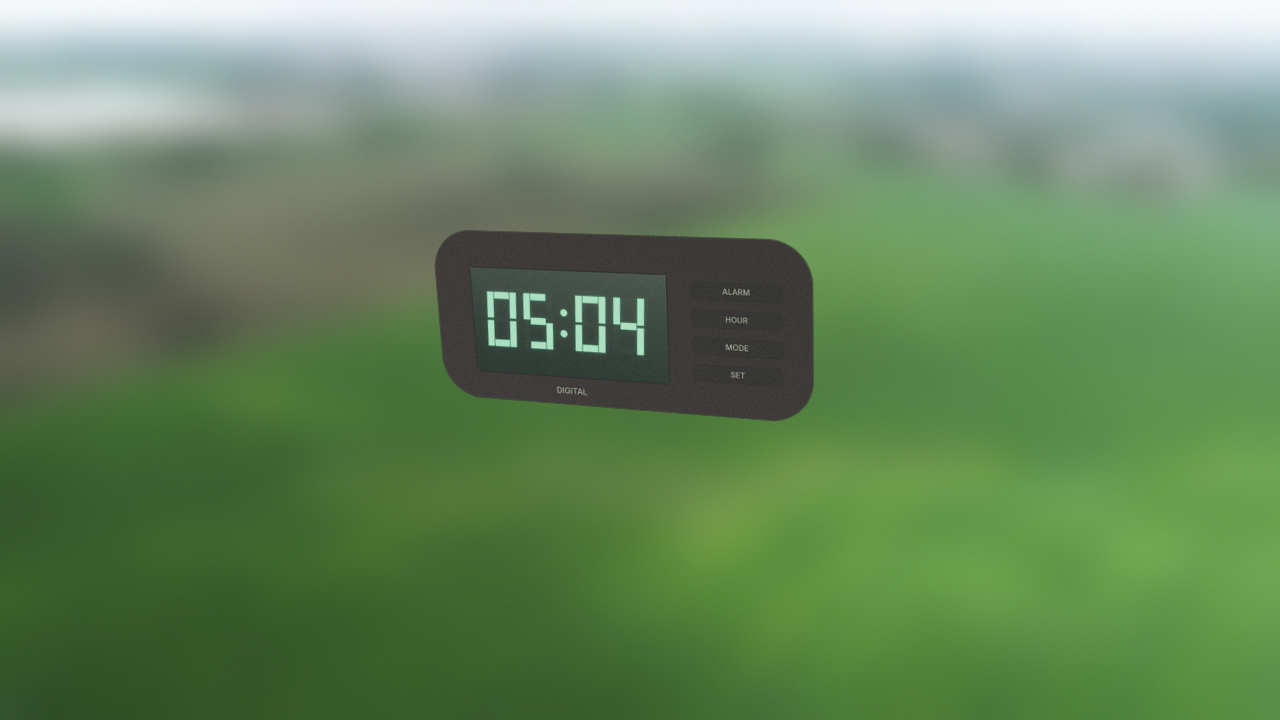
5h04
